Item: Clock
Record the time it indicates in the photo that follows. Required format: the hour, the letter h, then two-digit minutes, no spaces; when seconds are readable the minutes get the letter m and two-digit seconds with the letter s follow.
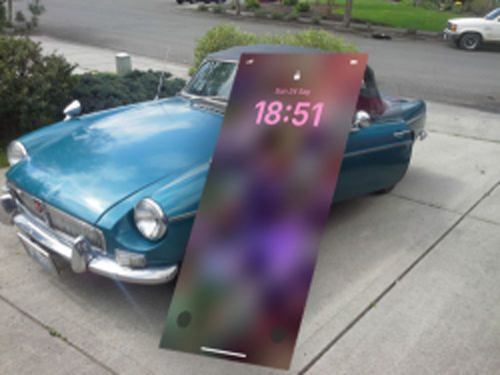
18h51
